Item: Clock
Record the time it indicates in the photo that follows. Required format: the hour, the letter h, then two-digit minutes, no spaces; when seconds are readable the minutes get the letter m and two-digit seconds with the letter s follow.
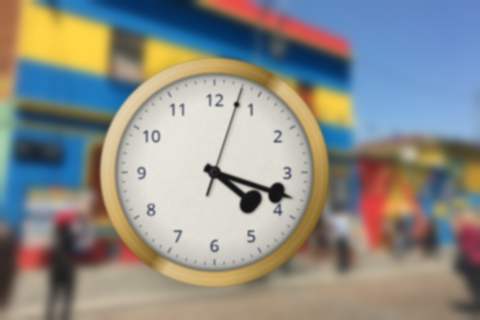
4h18m03s
